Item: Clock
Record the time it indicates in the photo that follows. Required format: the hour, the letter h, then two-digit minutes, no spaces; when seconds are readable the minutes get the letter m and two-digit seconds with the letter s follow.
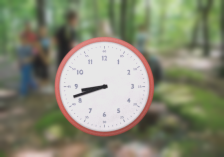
8h42
